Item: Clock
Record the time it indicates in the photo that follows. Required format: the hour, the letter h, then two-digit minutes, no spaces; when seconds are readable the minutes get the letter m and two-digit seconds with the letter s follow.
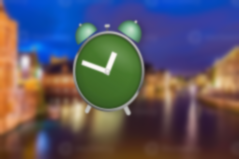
12h48
